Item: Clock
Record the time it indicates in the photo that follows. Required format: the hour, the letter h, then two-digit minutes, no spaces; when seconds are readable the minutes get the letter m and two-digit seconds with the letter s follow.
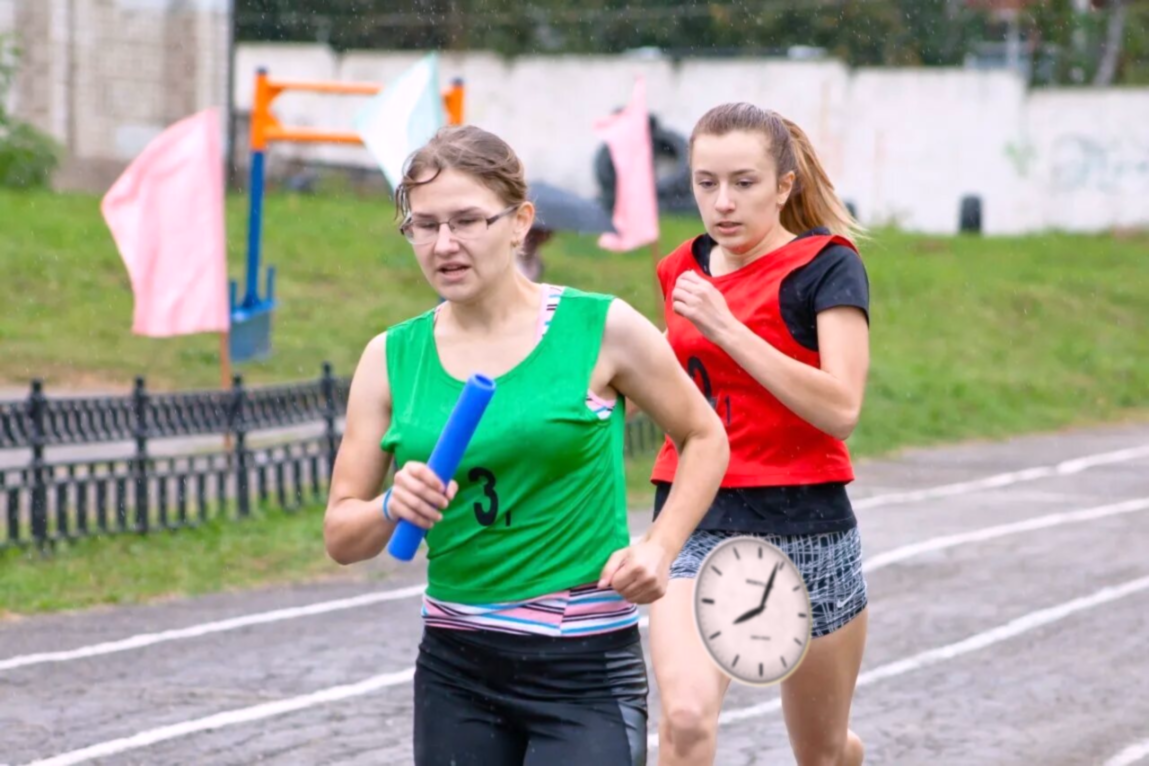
8h04
